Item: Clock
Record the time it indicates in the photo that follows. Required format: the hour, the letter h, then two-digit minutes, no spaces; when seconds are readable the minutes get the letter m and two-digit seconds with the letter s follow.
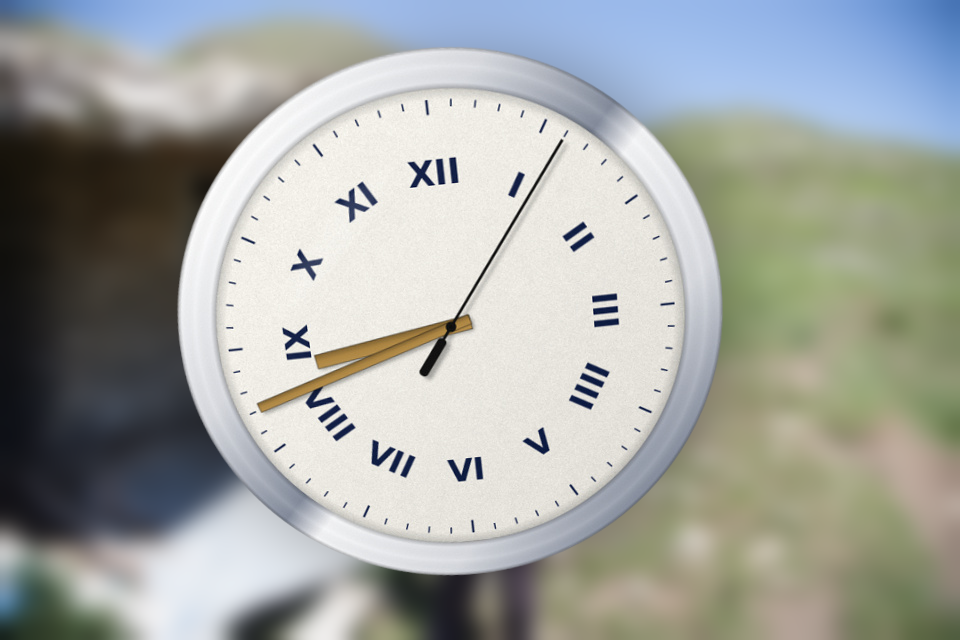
8h42m06s
